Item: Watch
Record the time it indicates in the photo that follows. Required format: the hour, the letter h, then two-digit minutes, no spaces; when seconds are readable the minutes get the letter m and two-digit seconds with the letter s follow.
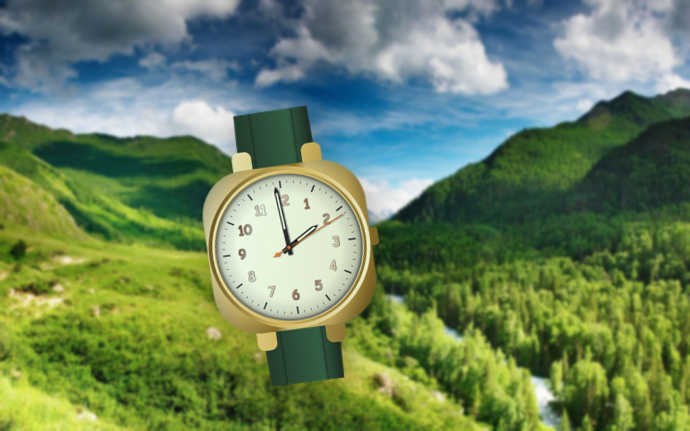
1h59m11s
